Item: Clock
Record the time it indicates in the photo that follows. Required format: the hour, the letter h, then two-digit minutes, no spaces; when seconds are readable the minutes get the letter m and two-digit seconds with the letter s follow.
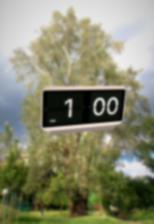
1h00
